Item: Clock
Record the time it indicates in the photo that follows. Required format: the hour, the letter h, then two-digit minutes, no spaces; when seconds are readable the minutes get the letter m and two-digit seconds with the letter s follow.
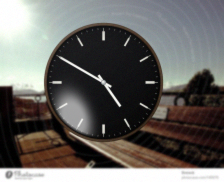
4h50
